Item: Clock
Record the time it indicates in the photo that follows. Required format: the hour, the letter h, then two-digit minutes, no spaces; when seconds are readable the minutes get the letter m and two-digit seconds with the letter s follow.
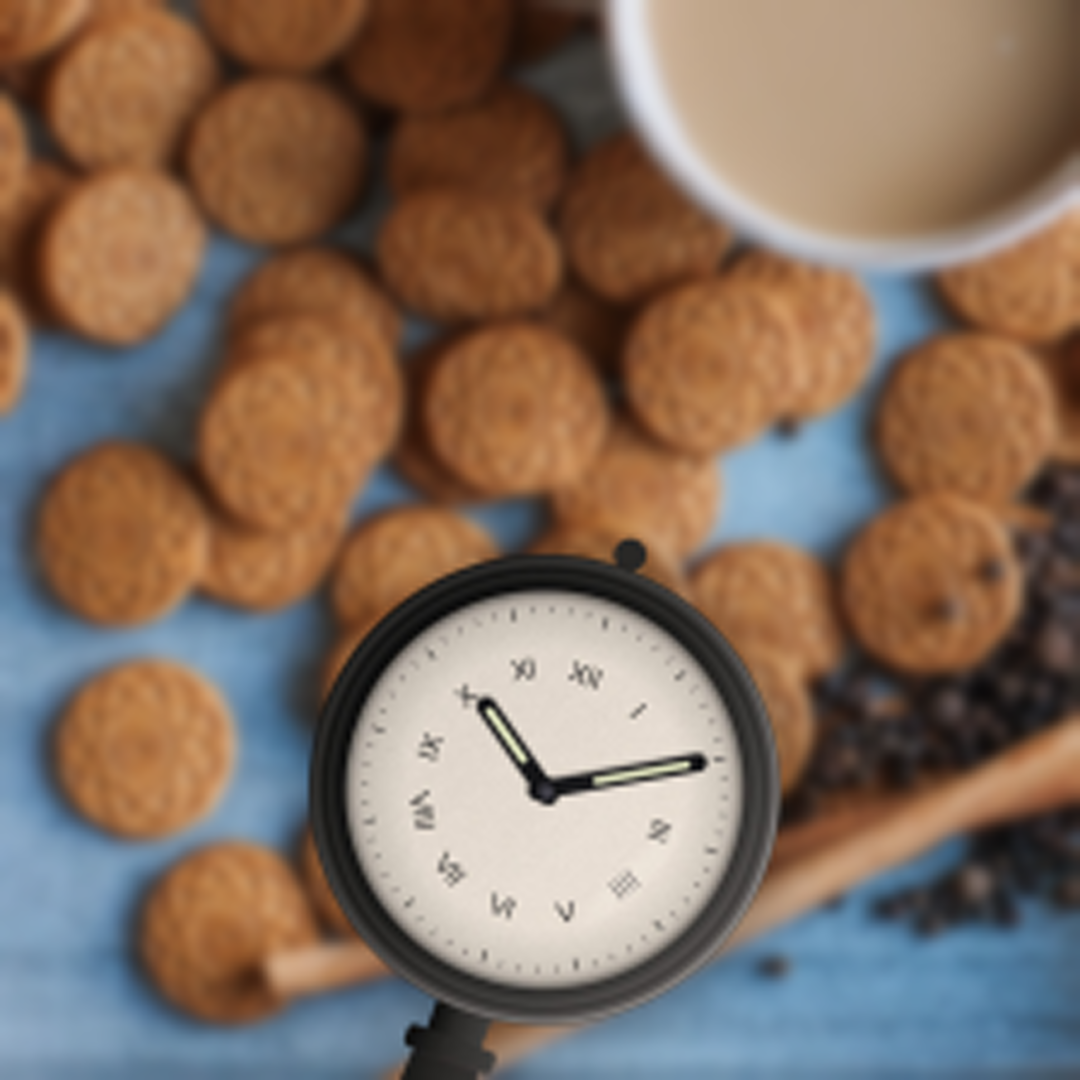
10h10
